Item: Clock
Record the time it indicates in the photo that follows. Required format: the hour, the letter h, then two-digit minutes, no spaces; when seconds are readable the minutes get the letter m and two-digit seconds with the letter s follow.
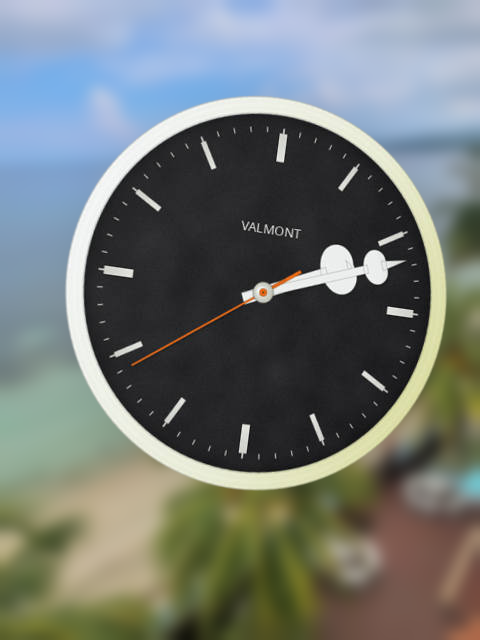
2h11m39s
